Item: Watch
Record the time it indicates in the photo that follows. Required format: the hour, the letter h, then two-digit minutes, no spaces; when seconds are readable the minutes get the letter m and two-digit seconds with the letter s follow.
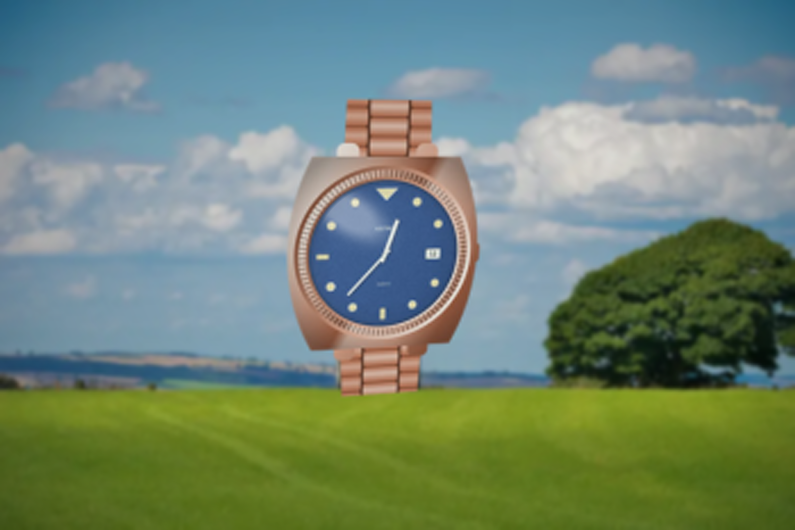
12h37
